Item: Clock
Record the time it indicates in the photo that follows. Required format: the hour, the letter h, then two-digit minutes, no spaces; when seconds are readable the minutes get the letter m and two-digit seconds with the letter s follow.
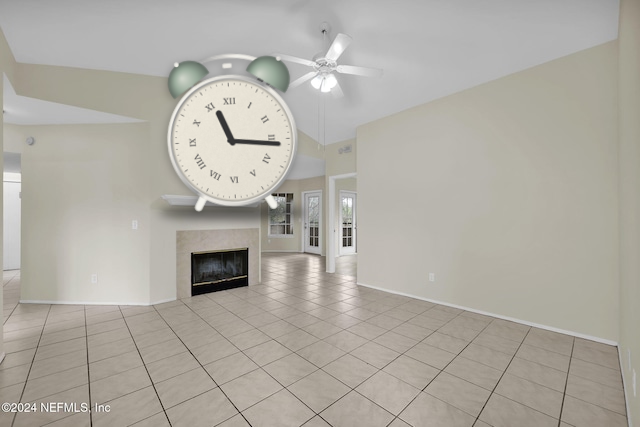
11h16
